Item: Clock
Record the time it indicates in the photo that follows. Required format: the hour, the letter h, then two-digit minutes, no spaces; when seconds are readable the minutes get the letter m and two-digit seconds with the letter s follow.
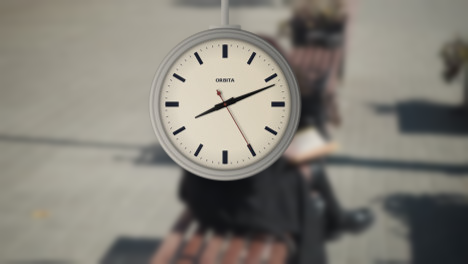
8h11m25s
